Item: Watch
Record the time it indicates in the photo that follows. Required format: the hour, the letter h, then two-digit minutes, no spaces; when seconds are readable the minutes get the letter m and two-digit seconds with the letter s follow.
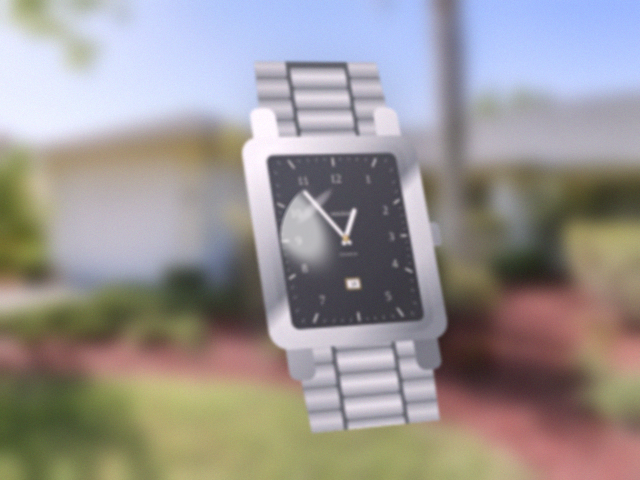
12h54
